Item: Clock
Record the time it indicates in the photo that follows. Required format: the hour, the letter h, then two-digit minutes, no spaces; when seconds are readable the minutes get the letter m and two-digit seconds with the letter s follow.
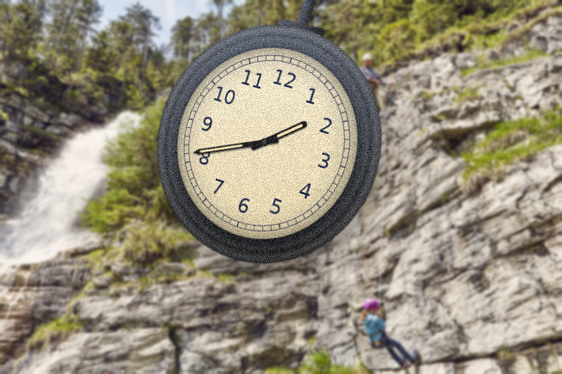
1h41
